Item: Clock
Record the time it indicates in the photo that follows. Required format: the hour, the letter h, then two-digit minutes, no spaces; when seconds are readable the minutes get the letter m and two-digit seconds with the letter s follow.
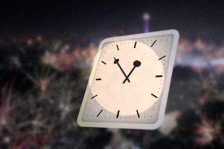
12h53
